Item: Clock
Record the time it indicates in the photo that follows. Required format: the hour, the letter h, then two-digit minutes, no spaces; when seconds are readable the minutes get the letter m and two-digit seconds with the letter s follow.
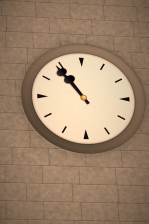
10h54
